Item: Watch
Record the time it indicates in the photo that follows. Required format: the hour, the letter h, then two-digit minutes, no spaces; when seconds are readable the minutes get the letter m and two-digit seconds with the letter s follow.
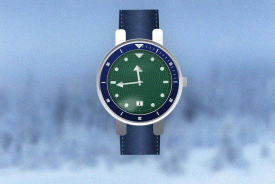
11h44
